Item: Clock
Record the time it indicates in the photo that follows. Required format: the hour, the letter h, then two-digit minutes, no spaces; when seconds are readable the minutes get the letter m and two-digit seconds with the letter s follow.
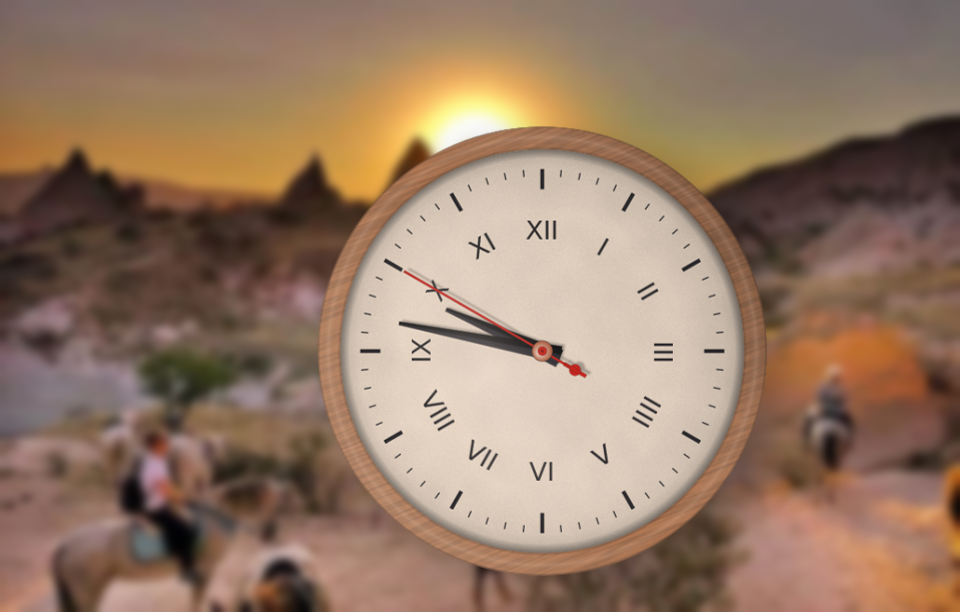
9h46m50s
